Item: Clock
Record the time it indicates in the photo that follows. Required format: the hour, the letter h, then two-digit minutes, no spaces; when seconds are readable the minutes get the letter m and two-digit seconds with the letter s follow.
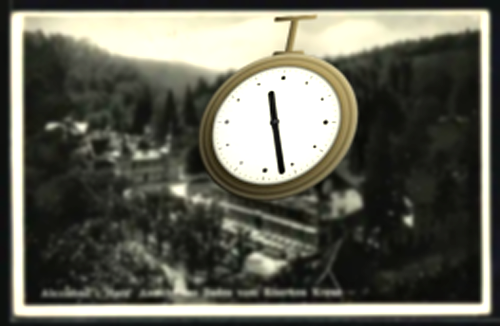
11h27
